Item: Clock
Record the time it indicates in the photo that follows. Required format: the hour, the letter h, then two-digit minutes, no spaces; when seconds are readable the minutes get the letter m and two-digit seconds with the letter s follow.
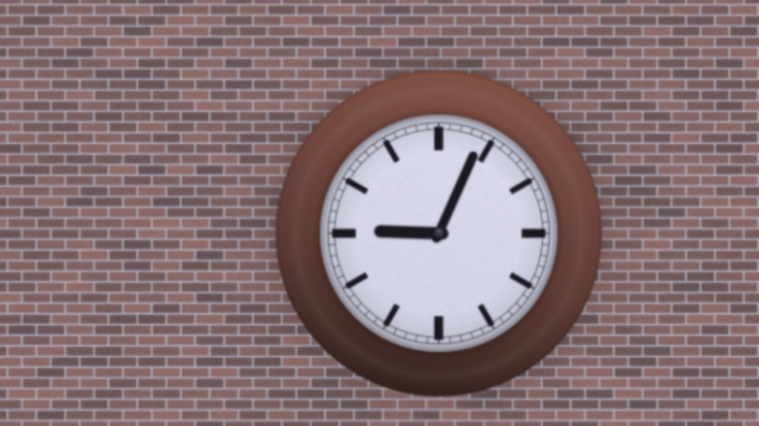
9h04
